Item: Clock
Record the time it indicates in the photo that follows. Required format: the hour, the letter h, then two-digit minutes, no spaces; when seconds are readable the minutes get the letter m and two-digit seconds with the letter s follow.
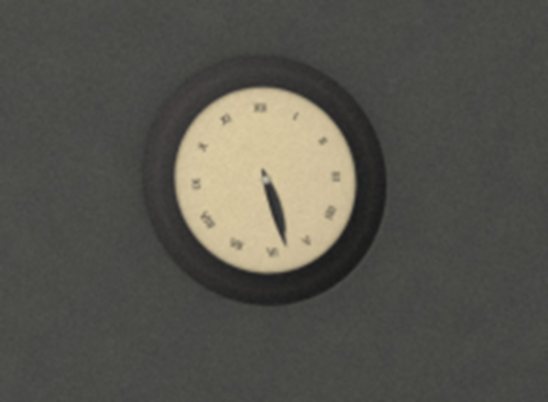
5h28
